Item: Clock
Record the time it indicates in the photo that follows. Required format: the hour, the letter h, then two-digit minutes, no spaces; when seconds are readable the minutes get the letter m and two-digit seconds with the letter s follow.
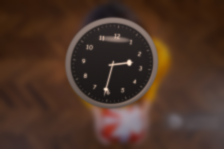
2h31
